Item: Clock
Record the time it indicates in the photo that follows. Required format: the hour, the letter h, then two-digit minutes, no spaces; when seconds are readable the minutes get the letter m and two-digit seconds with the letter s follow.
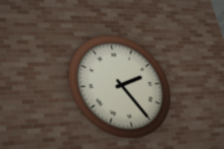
2h25
